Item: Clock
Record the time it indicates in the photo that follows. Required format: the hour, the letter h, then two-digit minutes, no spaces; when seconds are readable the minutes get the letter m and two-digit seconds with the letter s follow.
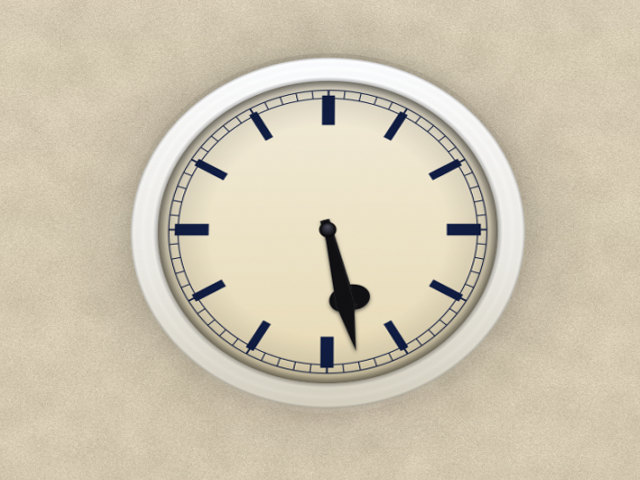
5h28
